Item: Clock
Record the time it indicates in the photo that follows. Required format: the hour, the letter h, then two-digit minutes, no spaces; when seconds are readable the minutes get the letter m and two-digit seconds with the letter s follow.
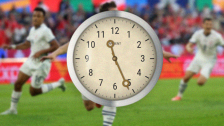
11h26
